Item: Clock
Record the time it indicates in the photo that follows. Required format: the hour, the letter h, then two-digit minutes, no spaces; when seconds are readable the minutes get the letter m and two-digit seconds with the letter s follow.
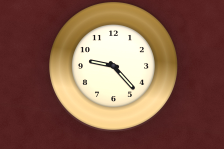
9h23
